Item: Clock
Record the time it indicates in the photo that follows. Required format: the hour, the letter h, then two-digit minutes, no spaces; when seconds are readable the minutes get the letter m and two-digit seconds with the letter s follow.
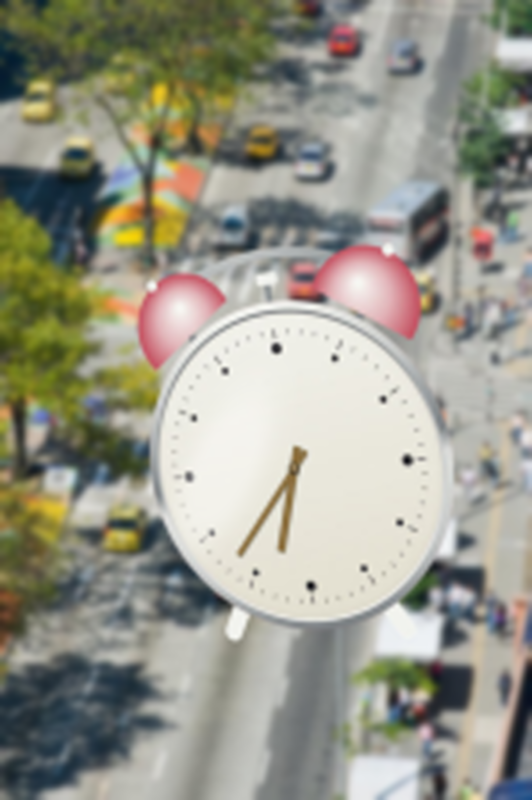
6h37
